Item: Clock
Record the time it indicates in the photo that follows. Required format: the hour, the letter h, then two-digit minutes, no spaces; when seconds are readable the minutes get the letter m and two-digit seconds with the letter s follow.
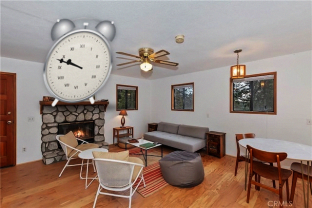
9h48
